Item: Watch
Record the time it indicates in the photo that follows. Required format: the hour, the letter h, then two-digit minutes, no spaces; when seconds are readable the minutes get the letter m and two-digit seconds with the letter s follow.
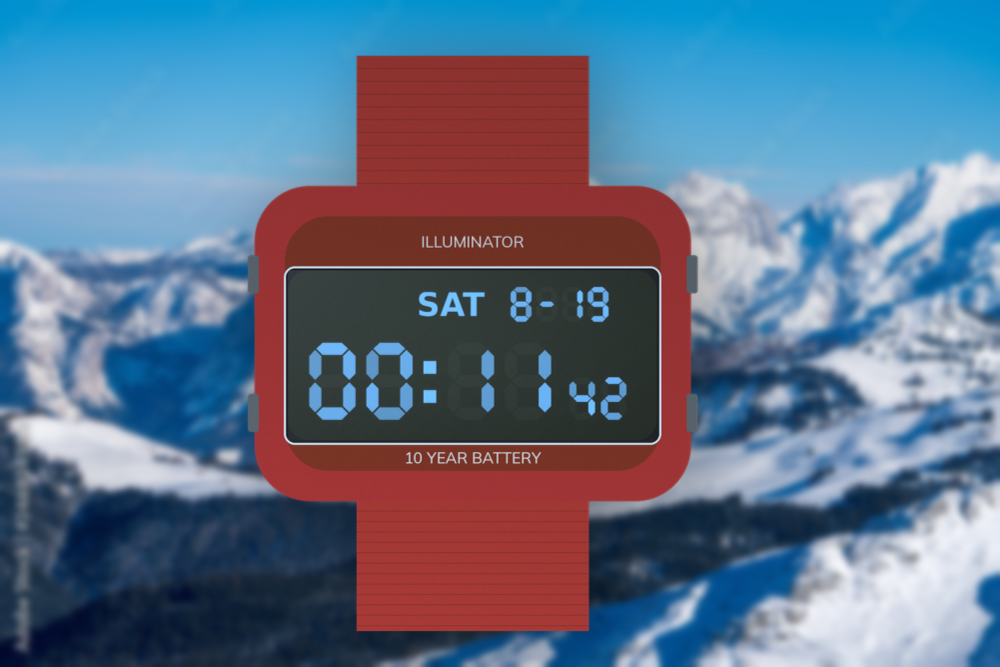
0h11m42s
